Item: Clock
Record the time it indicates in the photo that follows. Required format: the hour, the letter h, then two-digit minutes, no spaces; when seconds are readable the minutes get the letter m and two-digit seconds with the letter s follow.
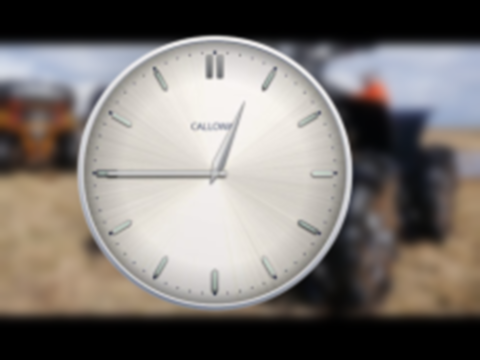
12h45
